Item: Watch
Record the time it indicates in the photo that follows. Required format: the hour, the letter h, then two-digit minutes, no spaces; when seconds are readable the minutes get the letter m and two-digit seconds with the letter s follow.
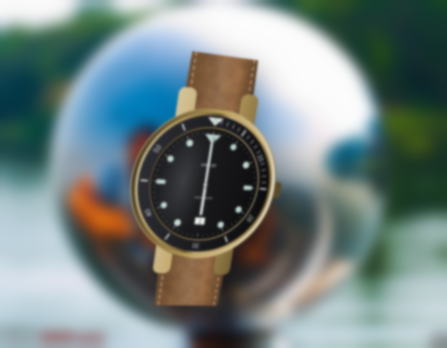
6h00
